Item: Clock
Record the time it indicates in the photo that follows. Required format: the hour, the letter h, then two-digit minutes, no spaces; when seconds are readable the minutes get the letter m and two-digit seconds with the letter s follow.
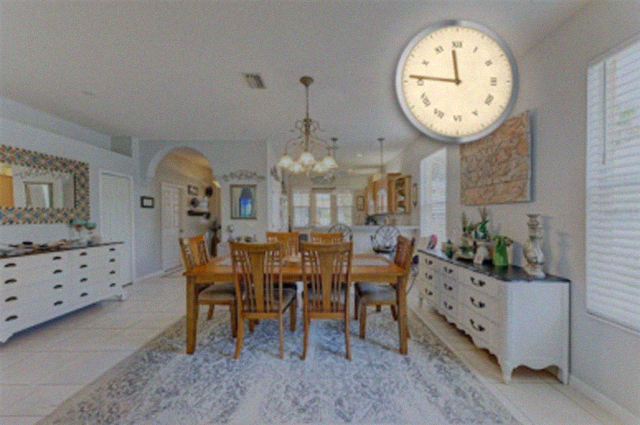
11h46
